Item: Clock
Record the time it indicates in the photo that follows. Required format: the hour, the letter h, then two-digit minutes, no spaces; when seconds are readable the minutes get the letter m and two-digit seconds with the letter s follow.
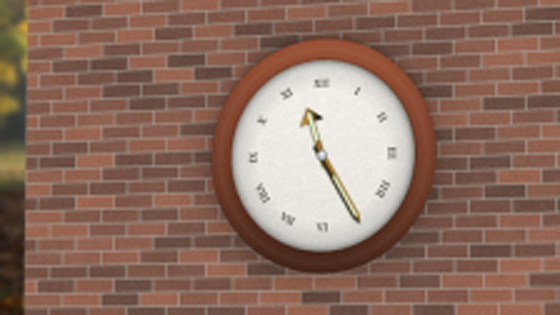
11h25
